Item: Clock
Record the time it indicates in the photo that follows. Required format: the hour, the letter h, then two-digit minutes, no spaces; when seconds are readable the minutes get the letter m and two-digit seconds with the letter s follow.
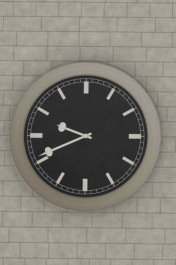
9h41
